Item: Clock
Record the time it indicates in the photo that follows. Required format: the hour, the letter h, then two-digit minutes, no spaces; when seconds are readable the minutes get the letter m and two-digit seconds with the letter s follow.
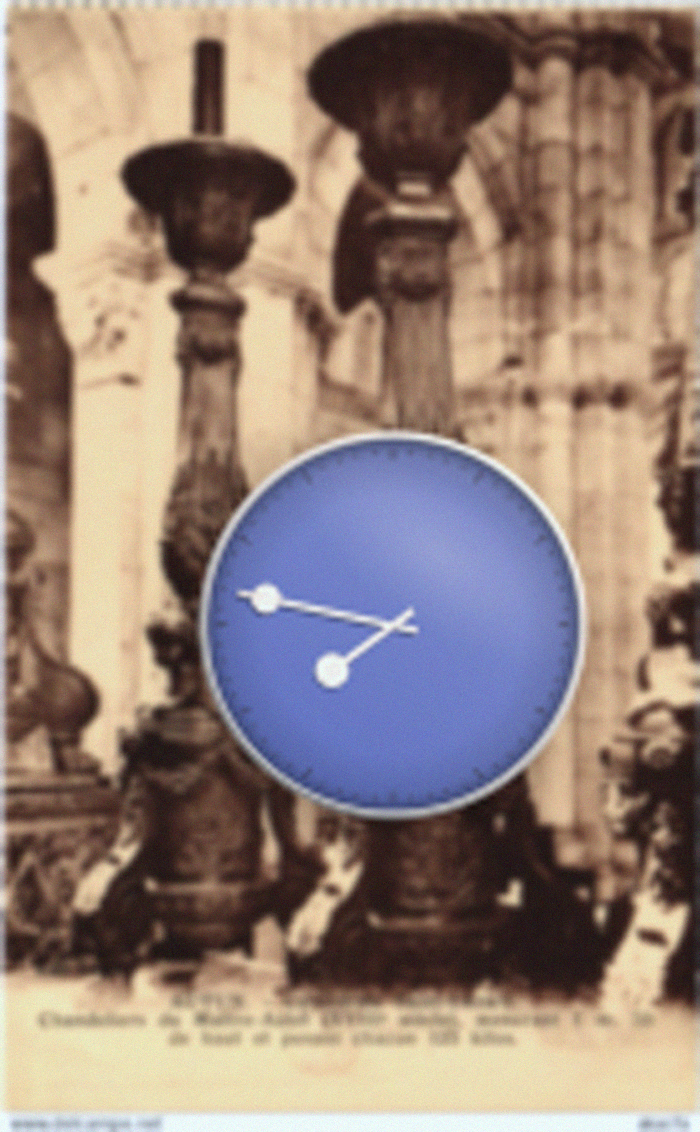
7h47
